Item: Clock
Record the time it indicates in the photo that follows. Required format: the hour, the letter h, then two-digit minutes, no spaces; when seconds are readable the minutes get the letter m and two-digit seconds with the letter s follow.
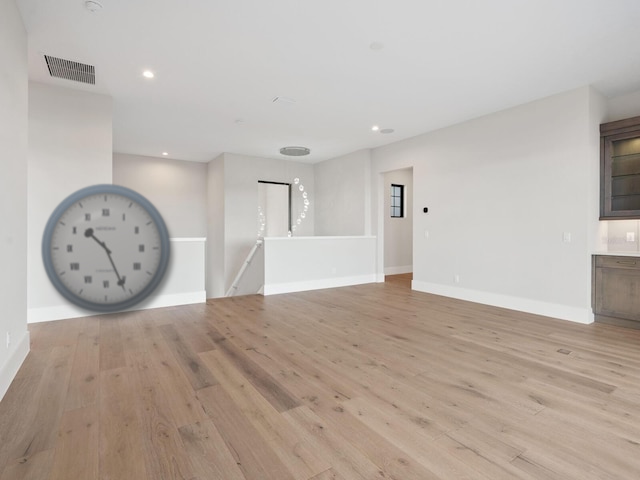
10h26
